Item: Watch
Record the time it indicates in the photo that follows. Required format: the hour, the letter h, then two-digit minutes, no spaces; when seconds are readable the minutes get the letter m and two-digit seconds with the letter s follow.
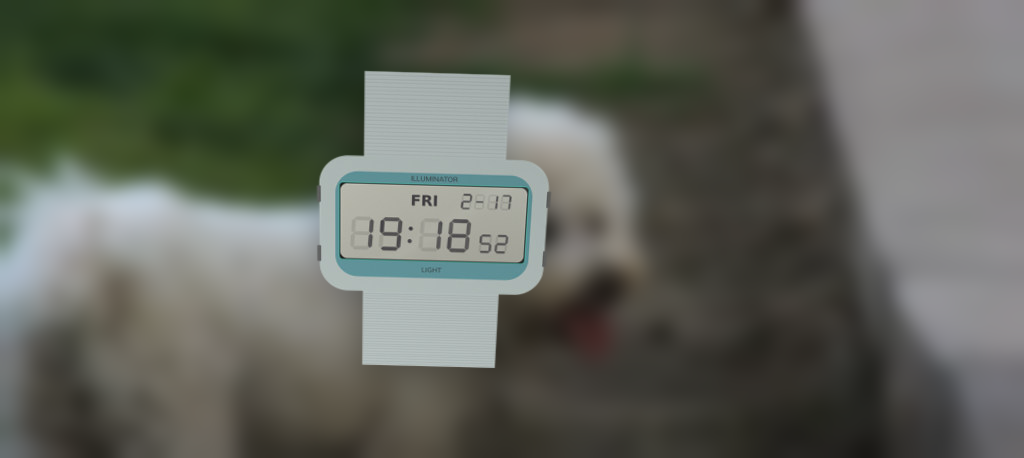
19h18m52s
